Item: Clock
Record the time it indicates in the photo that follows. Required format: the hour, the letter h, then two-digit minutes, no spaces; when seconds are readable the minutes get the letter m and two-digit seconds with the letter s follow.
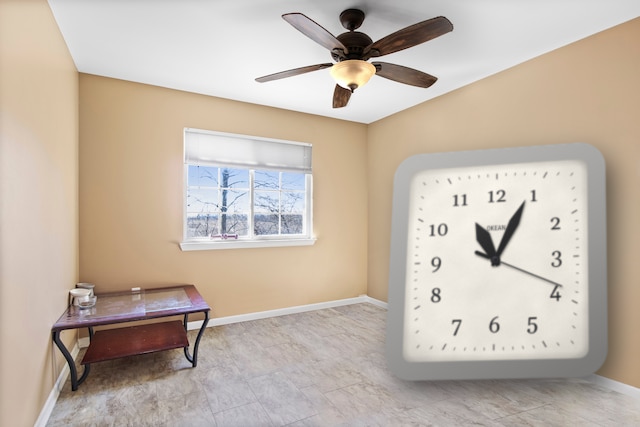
11h04m19s
